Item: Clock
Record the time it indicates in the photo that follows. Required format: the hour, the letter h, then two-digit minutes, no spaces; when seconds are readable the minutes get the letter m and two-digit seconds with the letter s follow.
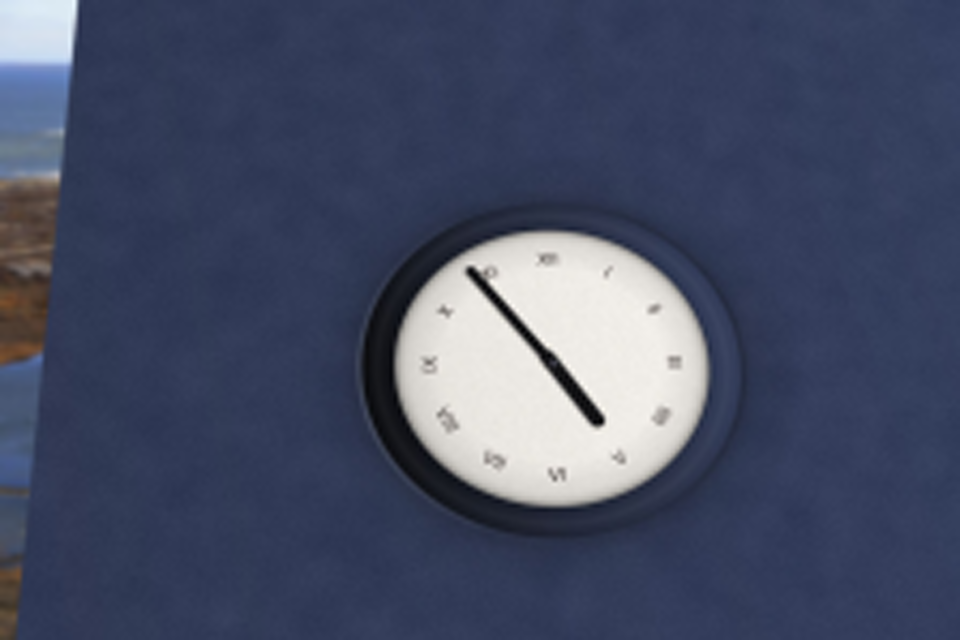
4h54
